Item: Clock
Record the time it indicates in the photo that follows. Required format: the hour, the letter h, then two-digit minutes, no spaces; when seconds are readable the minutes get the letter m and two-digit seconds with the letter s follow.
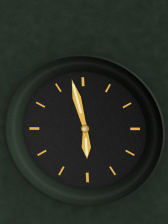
5h58
